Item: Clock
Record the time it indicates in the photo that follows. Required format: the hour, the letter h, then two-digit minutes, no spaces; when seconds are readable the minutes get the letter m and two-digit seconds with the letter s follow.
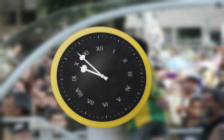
9h53
